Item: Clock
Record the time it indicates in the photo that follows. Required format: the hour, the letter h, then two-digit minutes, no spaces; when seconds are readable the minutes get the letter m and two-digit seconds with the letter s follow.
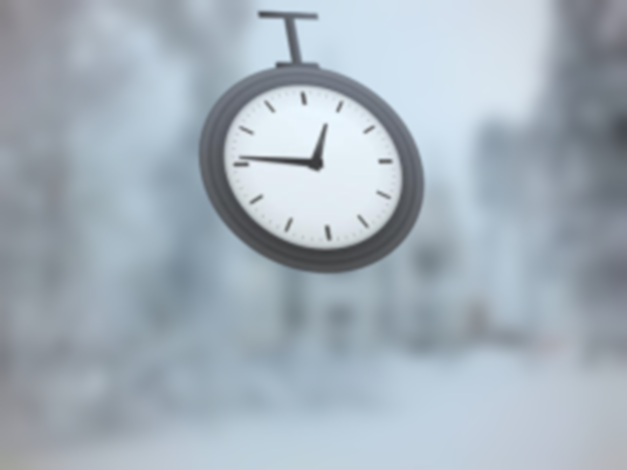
12h46
